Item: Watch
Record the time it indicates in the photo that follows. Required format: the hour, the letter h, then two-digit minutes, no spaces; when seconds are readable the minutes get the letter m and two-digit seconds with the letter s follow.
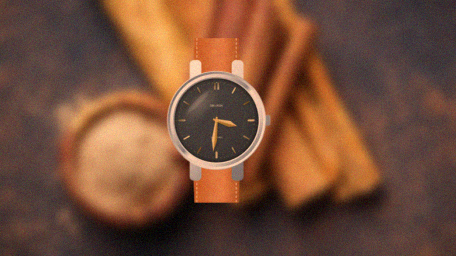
3h31
